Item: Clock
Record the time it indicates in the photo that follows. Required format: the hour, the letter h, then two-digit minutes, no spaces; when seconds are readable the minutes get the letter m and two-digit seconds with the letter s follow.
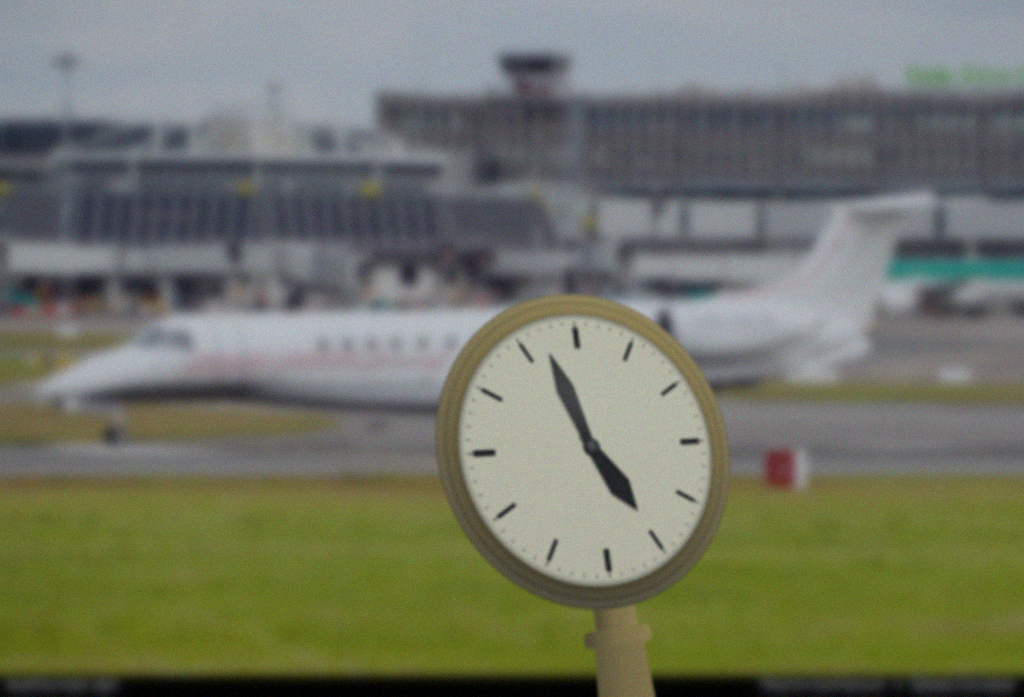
4h57
